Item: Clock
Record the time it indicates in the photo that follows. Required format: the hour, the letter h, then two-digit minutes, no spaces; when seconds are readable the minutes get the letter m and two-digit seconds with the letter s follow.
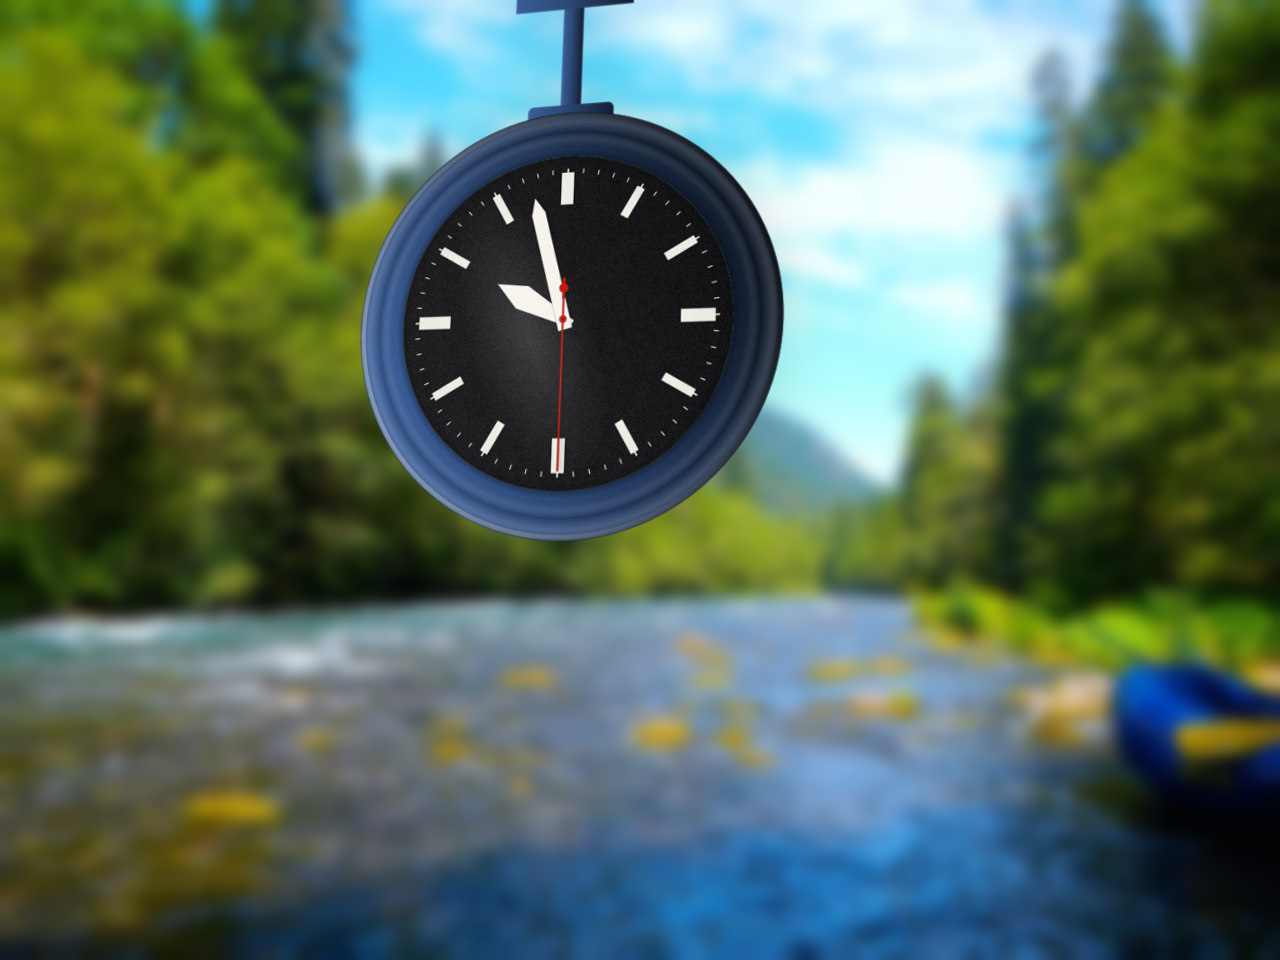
9h57m30s
